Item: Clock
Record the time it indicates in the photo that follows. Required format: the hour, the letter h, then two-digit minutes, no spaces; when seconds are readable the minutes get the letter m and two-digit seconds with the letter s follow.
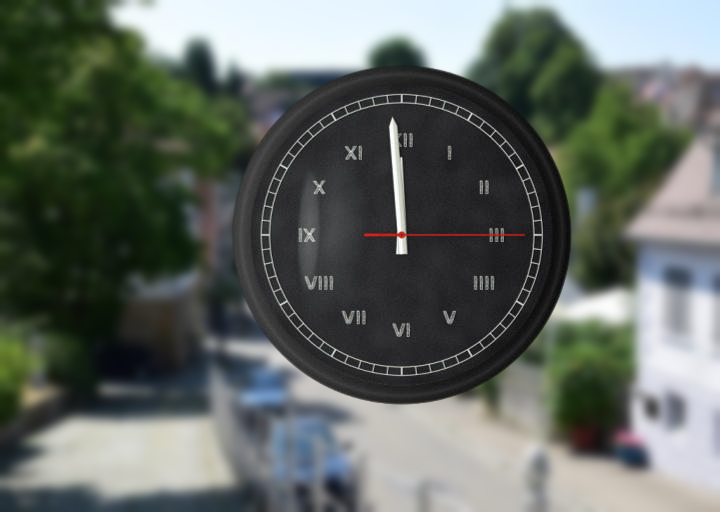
11h59m15s
